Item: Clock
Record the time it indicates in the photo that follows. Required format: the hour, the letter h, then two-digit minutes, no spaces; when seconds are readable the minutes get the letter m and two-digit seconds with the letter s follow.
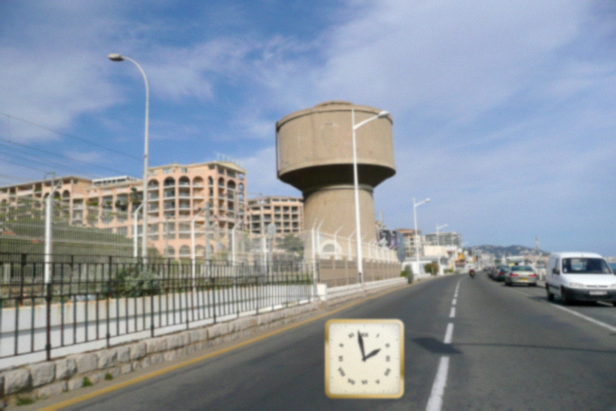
1h58
